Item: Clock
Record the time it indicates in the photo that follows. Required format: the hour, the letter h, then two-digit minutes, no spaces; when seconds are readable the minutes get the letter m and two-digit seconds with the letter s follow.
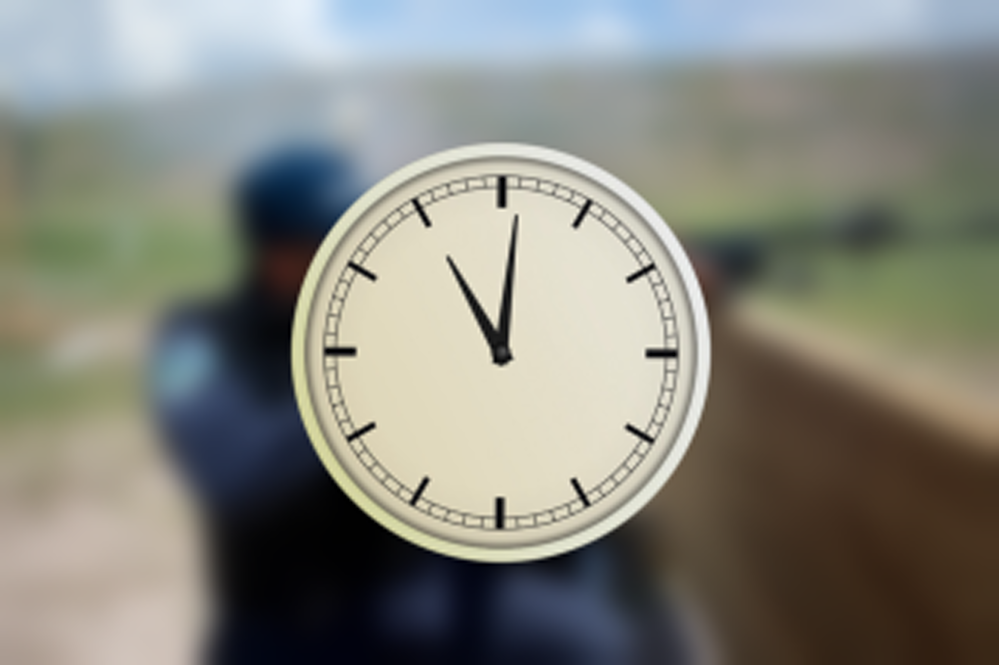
11h01
